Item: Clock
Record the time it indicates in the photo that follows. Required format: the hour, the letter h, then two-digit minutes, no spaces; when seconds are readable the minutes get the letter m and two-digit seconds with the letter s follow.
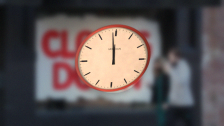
11h59
